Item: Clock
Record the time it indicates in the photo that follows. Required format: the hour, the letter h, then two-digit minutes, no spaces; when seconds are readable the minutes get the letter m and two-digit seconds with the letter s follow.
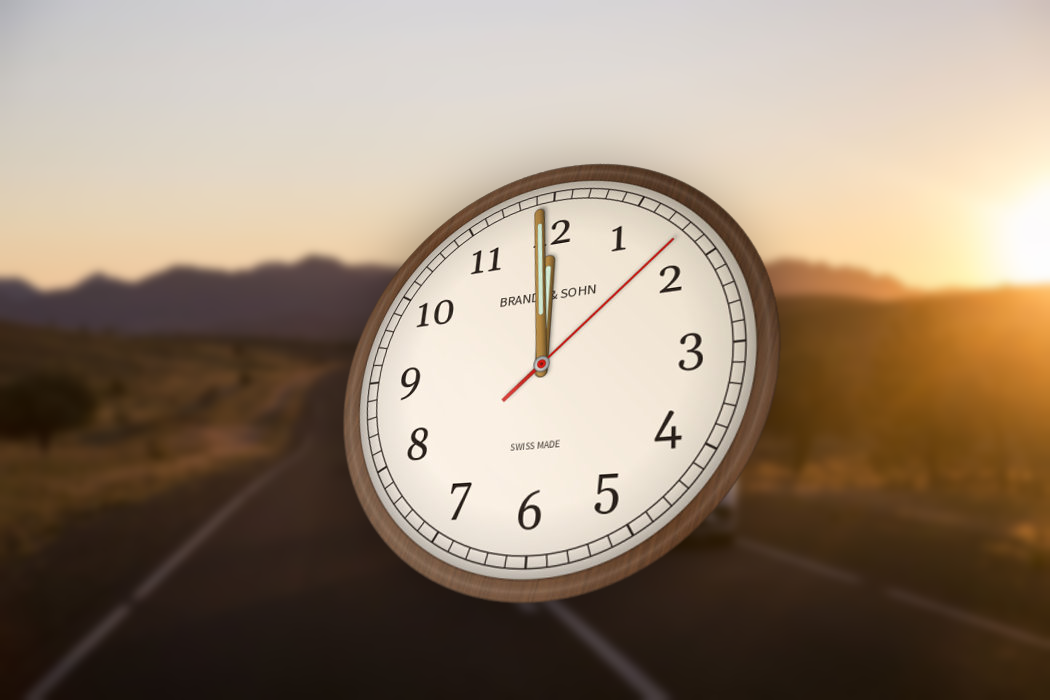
11h59m08s
